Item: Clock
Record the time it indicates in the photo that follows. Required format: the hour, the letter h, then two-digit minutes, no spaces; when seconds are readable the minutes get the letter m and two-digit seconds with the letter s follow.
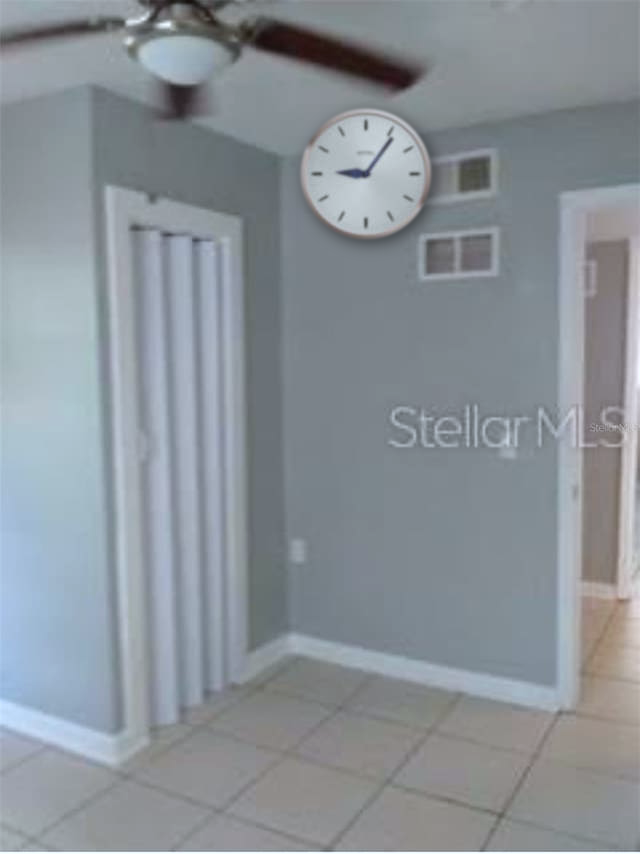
9h06
